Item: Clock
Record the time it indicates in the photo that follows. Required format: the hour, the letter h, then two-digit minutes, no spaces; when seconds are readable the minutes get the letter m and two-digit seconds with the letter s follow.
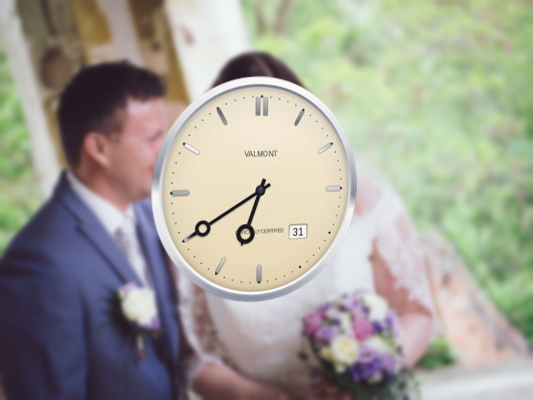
6h40
